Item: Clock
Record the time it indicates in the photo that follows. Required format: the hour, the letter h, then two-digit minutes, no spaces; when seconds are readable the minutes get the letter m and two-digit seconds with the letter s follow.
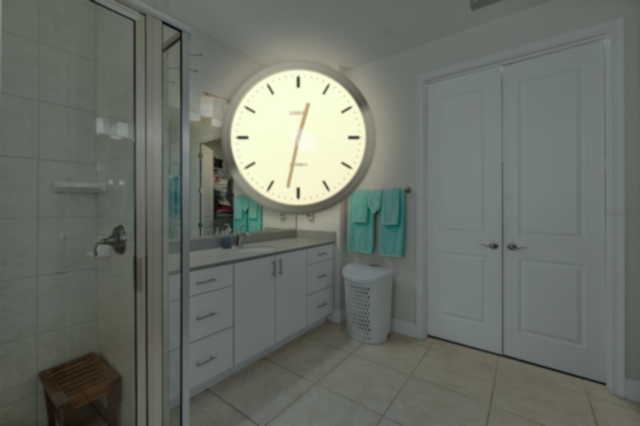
12h32
